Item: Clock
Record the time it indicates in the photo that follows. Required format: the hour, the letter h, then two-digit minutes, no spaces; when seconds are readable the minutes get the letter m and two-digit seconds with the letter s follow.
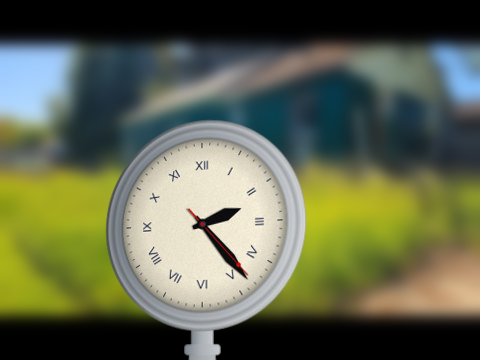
2h23m23s
